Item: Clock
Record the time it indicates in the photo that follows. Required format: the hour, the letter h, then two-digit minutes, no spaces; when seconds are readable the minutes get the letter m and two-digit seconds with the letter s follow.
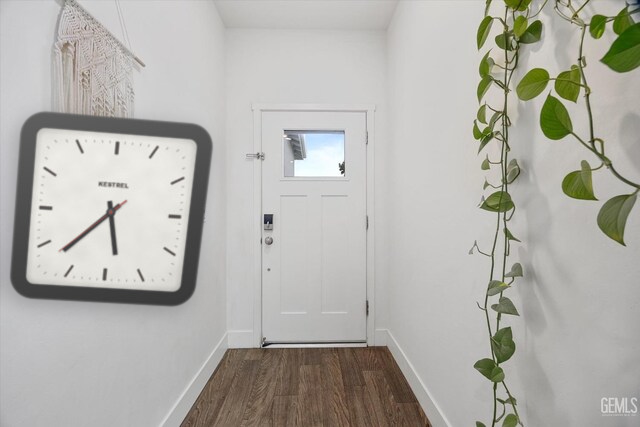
5h37m38s
